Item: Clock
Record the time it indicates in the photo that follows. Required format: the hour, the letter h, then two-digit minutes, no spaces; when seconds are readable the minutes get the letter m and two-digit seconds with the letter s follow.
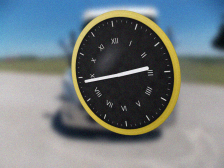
2h44
